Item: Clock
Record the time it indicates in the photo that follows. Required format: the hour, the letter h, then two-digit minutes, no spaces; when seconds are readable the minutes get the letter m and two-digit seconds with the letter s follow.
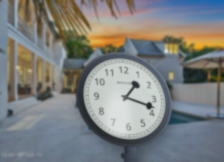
1h18
